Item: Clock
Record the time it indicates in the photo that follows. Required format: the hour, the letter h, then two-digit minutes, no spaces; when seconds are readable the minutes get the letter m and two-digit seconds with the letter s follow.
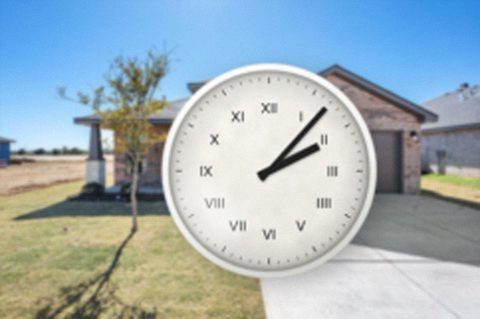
2h07
